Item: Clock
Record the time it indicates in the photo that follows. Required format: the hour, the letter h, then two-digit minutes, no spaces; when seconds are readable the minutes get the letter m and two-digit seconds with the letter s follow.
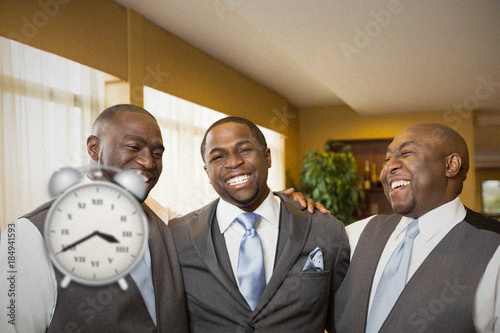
3h40
